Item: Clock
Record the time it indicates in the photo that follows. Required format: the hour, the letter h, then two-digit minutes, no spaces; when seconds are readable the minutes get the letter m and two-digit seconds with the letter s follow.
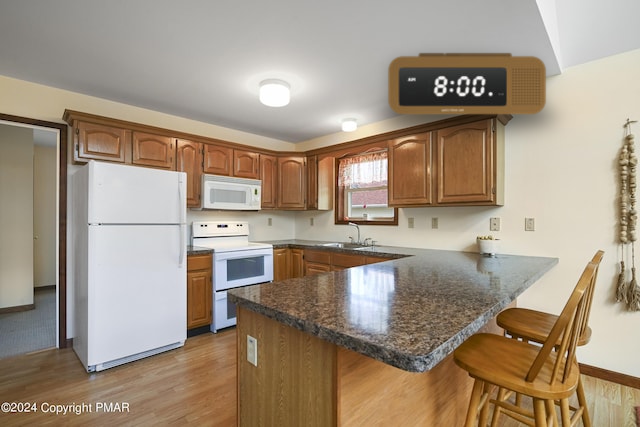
8h00
